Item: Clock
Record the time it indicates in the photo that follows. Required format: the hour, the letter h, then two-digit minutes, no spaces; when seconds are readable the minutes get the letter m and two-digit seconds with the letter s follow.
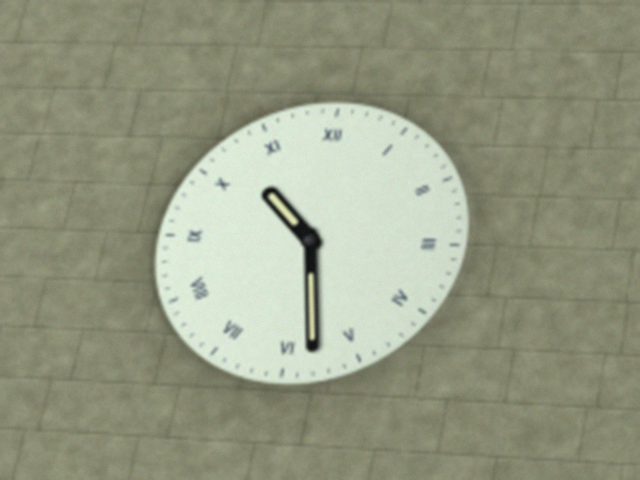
10h28
